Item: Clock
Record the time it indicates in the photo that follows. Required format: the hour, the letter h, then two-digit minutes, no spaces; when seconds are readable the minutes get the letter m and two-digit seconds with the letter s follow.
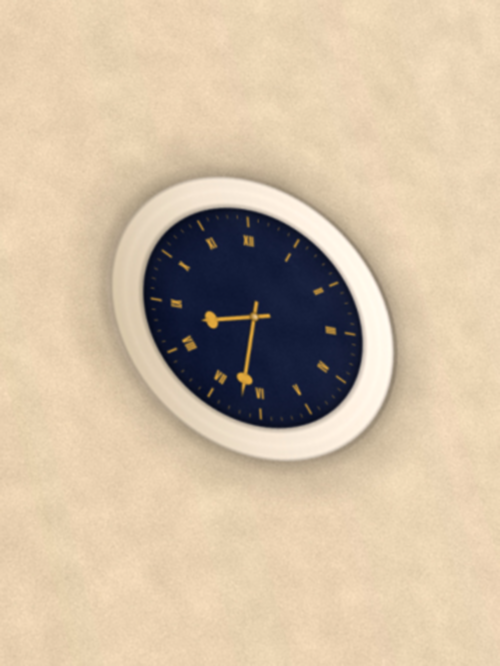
8h32
